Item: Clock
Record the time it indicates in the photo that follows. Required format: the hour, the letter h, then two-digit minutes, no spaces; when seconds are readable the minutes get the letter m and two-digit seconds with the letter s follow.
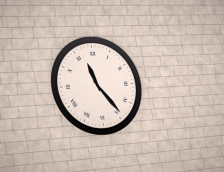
11h24
